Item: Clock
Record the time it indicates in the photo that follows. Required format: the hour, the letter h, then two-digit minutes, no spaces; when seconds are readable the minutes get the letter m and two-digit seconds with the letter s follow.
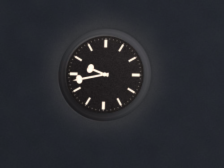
9h43
